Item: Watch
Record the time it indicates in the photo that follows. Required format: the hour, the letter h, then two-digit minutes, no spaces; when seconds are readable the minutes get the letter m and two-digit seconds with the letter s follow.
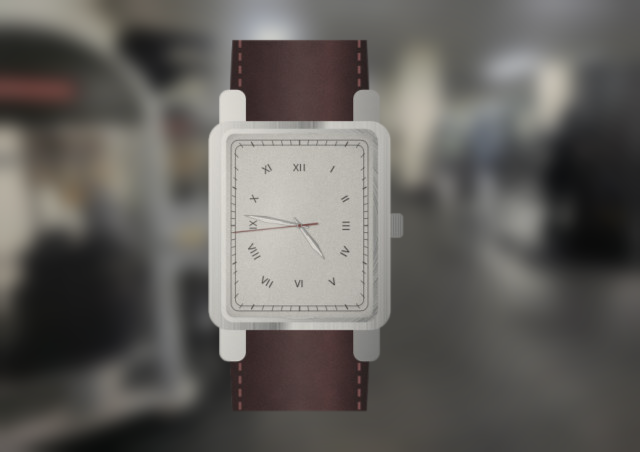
4h46m44s
